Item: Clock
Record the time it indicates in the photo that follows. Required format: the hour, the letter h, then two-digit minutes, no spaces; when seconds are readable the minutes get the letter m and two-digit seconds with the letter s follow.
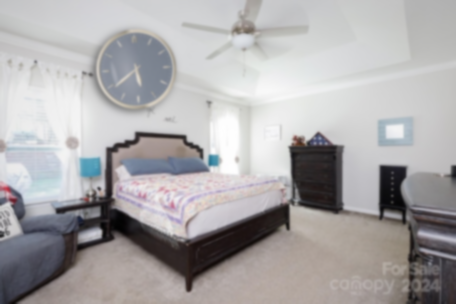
5h39
